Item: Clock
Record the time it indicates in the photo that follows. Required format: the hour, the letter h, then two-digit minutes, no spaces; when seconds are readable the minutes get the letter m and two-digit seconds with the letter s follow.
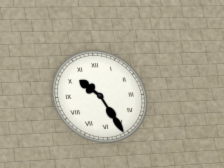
10h26
